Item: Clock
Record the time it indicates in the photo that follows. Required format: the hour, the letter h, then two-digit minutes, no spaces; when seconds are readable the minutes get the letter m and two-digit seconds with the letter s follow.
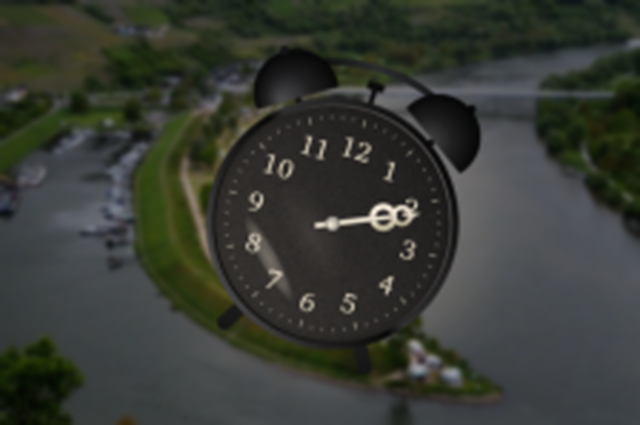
2h11
